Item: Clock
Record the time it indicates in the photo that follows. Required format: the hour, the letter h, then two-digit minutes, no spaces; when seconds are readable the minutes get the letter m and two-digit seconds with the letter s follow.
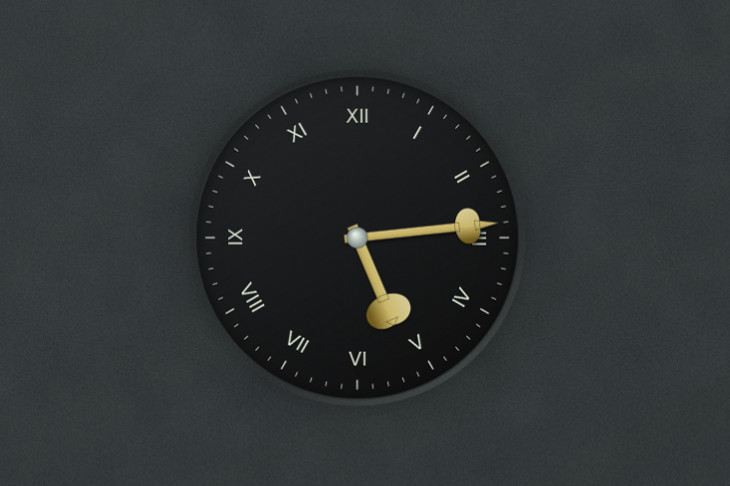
5h14
